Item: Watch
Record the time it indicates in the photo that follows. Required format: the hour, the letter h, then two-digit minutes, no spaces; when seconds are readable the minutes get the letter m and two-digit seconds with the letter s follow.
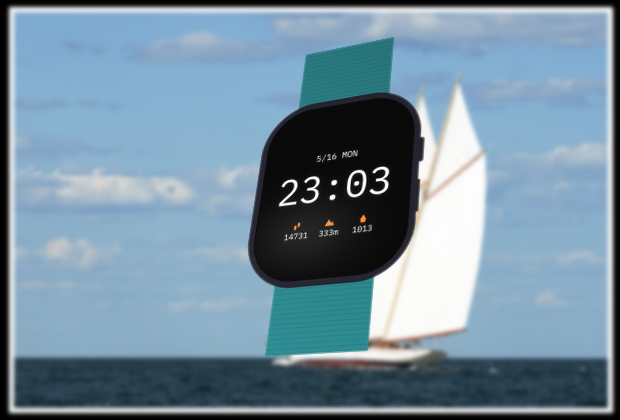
23h03
